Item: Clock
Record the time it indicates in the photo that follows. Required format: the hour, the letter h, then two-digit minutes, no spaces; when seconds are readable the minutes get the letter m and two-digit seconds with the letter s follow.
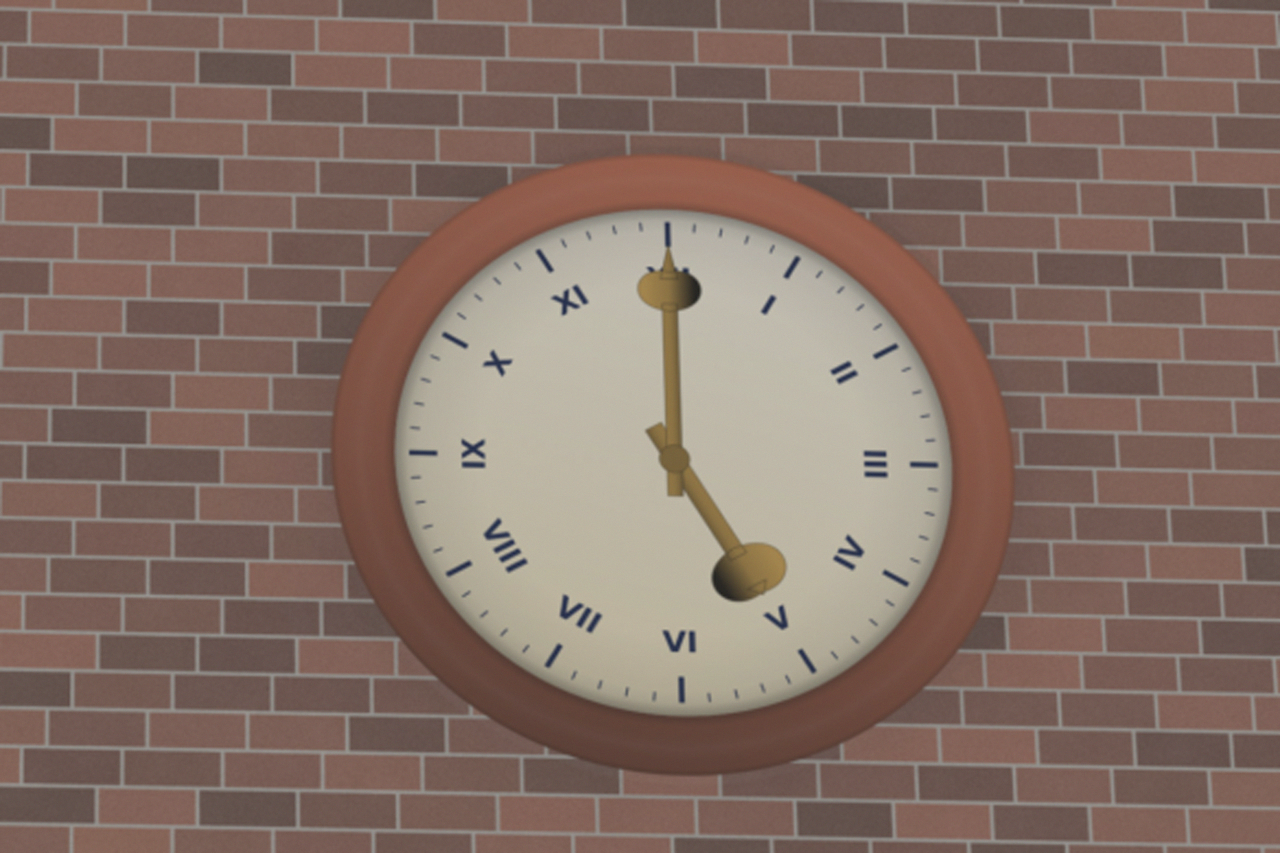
5h00
